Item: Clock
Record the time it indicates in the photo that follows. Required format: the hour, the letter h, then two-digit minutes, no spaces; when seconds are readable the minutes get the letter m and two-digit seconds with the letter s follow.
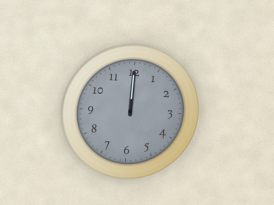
12h00
